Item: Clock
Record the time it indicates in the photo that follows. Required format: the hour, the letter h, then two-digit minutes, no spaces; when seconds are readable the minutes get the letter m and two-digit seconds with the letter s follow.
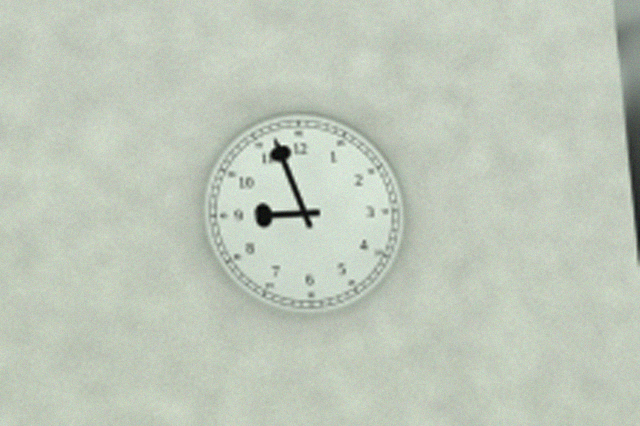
8h57
